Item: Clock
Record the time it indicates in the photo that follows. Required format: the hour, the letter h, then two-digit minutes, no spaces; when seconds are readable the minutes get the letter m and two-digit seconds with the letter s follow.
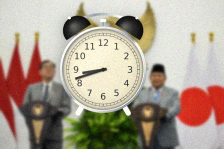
8h42
